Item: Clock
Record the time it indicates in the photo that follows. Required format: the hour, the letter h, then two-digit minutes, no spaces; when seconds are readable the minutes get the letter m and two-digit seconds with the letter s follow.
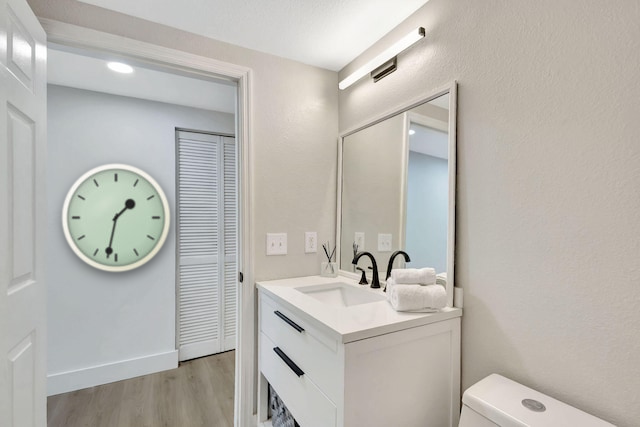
1h32
